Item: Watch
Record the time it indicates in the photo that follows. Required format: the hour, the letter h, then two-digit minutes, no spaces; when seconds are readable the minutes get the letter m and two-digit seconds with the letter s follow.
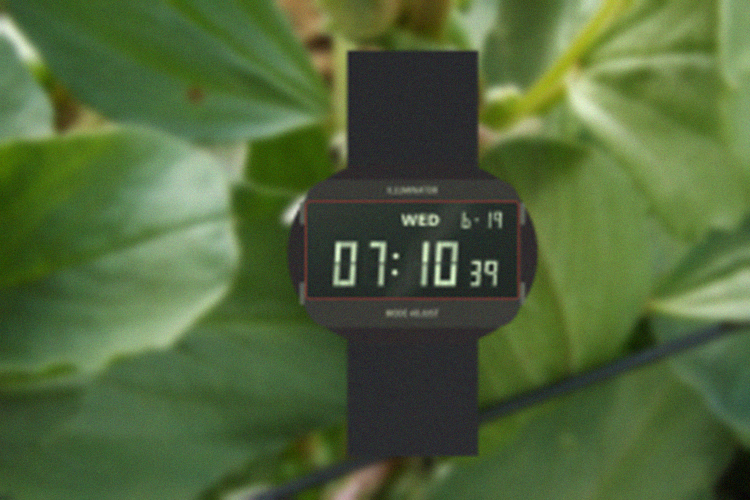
7h10m39s
